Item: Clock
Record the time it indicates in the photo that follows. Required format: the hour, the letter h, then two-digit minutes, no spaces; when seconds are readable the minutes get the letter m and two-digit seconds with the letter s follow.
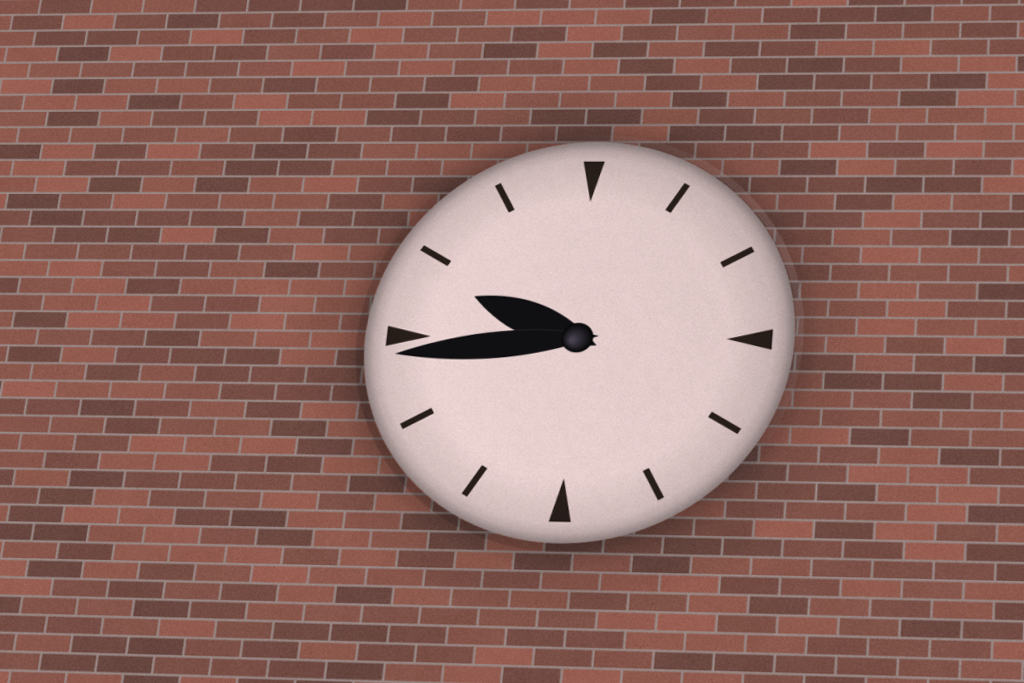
9h44
